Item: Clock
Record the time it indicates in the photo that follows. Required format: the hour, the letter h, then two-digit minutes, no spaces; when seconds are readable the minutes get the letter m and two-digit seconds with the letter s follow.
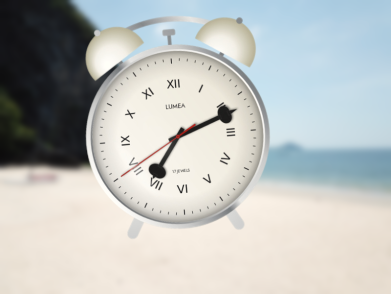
7h11m40s
